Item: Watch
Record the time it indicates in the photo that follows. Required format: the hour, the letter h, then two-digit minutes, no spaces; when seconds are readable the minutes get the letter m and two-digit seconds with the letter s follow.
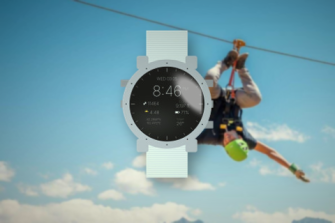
8h46
